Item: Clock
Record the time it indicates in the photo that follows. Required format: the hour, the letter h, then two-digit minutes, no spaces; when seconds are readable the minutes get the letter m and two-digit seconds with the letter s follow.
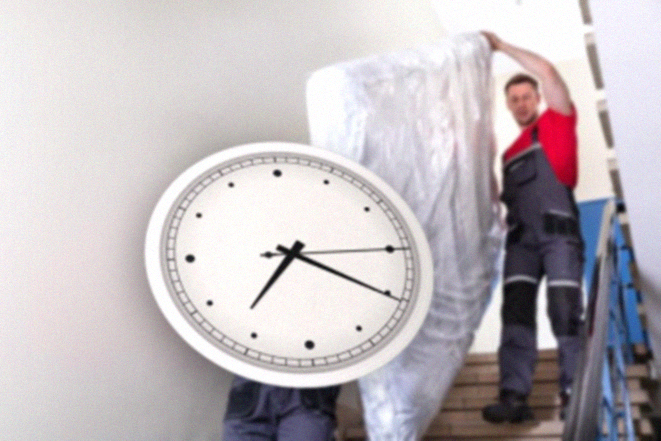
7h20m15s
